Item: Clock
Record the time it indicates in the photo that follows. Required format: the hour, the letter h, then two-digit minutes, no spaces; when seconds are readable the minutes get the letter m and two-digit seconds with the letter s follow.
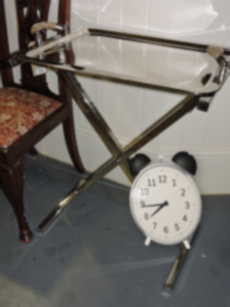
7h44
